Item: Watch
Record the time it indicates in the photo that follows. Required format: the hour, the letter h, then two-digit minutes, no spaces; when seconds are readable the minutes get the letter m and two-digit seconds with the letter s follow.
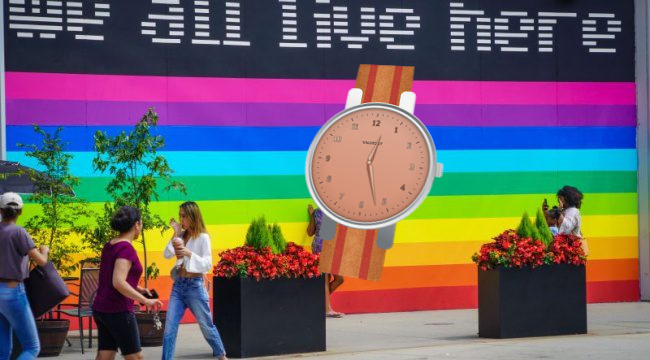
12h27
